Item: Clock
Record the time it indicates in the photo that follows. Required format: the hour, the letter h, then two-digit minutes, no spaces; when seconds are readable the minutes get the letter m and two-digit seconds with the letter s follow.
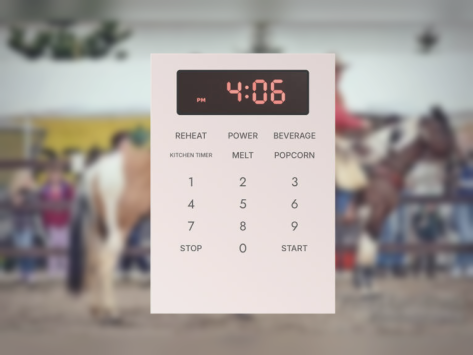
4h06
